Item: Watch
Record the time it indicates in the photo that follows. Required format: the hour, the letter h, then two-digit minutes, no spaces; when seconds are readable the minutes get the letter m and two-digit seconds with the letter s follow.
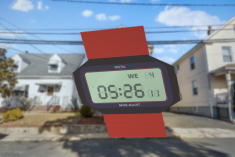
5h26m11s
